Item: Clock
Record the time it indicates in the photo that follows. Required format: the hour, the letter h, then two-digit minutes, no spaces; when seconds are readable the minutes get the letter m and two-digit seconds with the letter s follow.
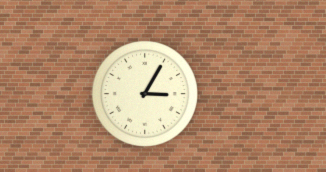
3h05
